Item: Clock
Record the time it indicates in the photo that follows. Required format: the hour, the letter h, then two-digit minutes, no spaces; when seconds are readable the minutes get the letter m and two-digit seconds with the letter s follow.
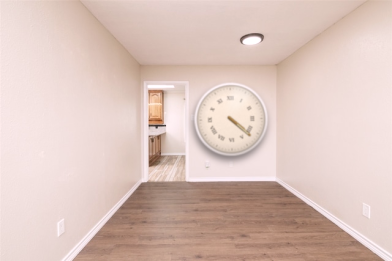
4h22
